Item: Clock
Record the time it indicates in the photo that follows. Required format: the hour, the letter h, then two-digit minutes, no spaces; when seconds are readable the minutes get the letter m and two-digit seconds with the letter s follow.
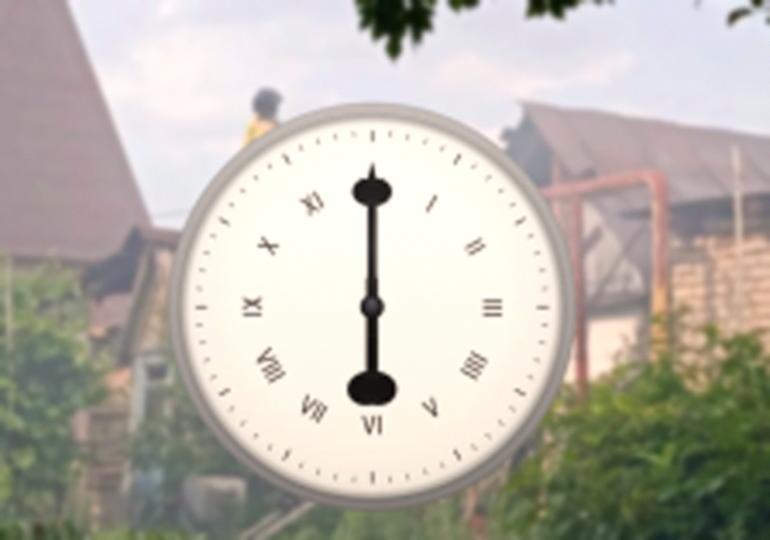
6h00
